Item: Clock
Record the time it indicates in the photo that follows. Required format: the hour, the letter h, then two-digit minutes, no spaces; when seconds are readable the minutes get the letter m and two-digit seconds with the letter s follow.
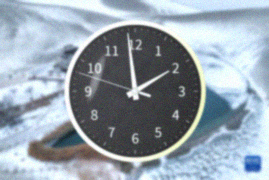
1h58m48s
